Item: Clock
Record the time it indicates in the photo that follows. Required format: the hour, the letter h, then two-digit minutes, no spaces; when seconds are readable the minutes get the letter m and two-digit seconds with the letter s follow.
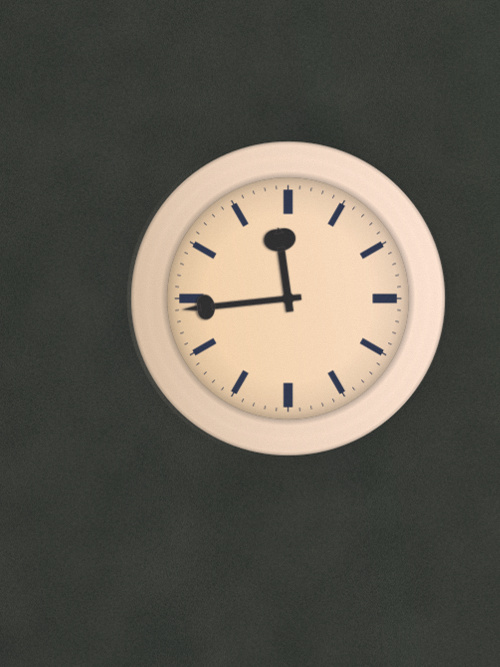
11h44
